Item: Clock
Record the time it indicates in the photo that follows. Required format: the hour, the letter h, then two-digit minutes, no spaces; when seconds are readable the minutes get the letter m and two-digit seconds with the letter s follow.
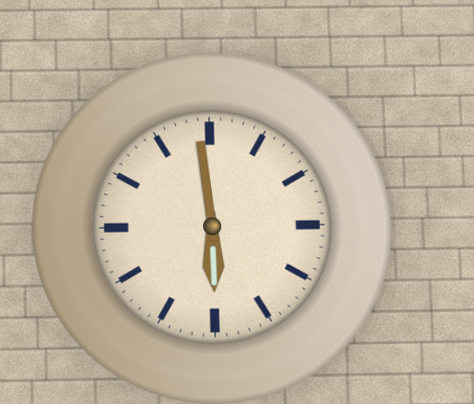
5h59
